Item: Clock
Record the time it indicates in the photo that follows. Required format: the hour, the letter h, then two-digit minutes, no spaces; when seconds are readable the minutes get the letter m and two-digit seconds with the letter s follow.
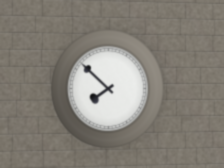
7h52
